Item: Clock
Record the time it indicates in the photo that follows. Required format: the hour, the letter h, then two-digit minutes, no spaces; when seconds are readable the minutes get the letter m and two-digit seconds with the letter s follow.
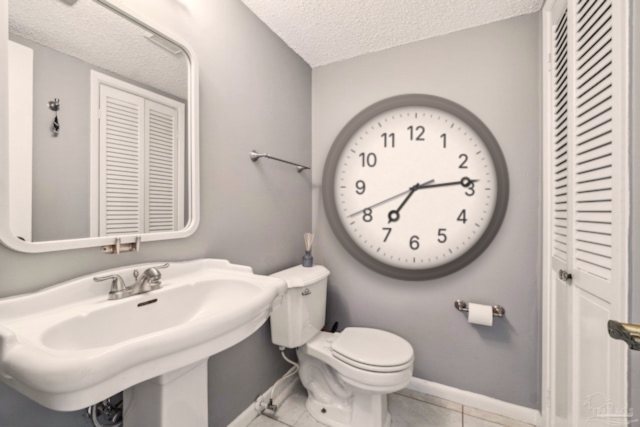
7h13m41s
